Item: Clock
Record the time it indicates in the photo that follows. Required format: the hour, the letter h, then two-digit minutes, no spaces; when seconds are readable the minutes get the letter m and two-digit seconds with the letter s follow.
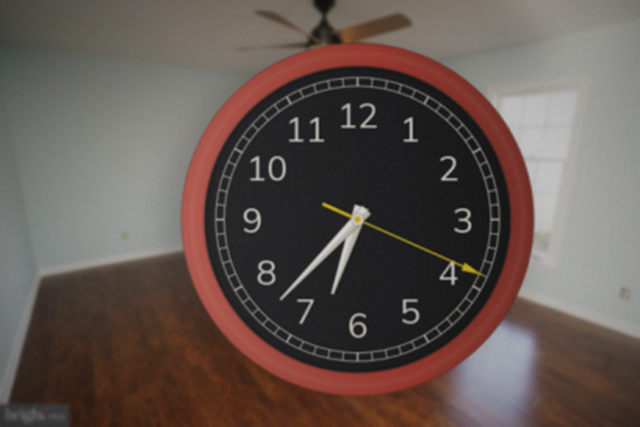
6h37m19s
